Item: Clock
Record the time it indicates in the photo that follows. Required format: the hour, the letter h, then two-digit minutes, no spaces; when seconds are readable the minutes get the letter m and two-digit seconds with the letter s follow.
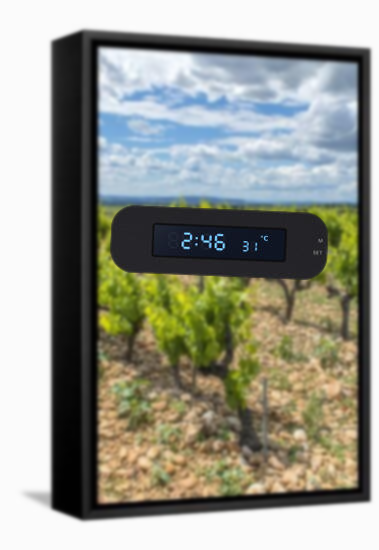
2h46
